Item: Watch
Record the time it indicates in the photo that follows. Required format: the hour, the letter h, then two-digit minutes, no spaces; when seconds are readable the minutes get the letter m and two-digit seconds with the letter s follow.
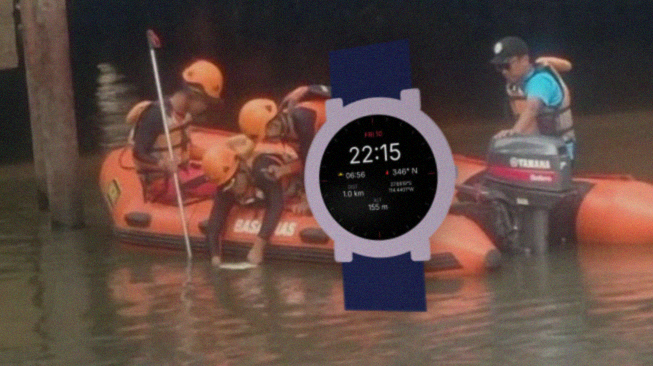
22h15
